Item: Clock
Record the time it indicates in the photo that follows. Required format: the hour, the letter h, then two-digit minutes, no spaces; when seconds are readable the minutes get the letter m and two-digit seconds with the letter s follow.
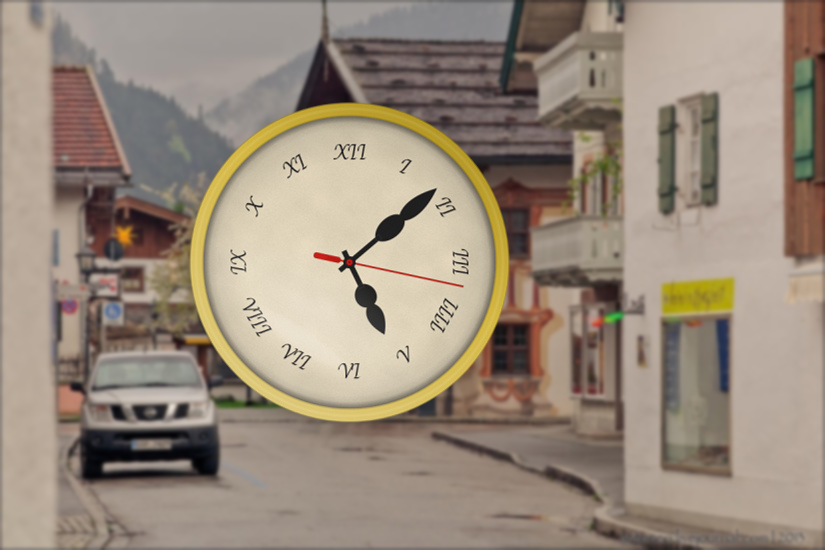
5h08m17s
